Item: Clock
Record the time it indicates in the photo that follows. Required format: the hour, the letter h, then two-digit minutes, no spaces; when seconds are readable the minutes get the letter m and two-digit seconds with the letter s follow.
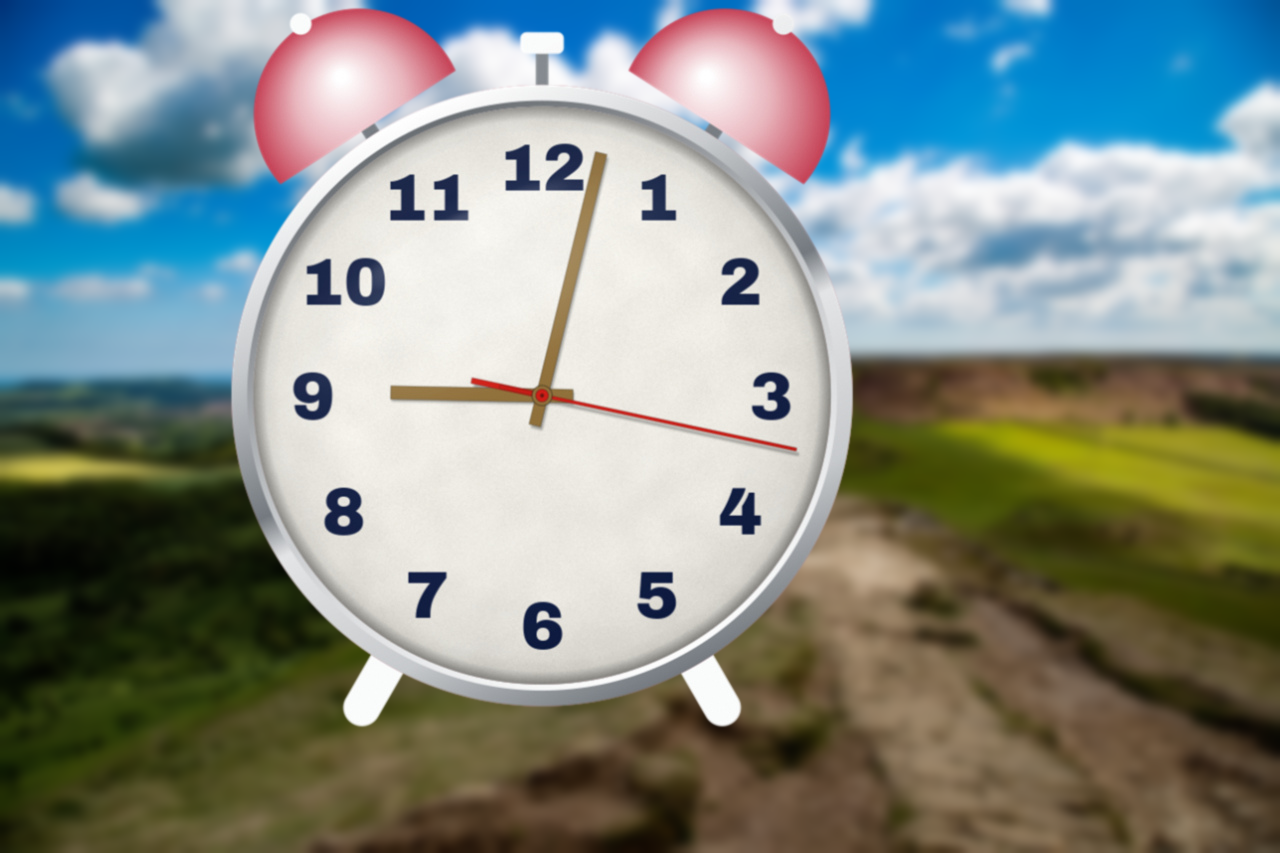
9h02m17s
